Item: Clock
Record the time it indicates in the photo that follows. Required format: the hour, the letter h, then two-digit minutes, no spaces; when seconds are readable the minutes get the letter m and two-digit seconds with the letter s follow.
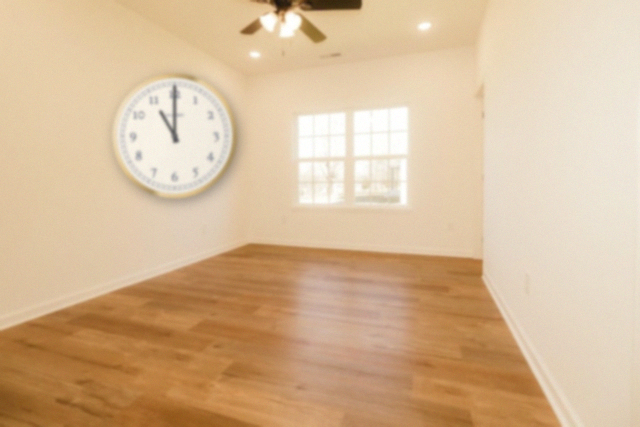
11h00
